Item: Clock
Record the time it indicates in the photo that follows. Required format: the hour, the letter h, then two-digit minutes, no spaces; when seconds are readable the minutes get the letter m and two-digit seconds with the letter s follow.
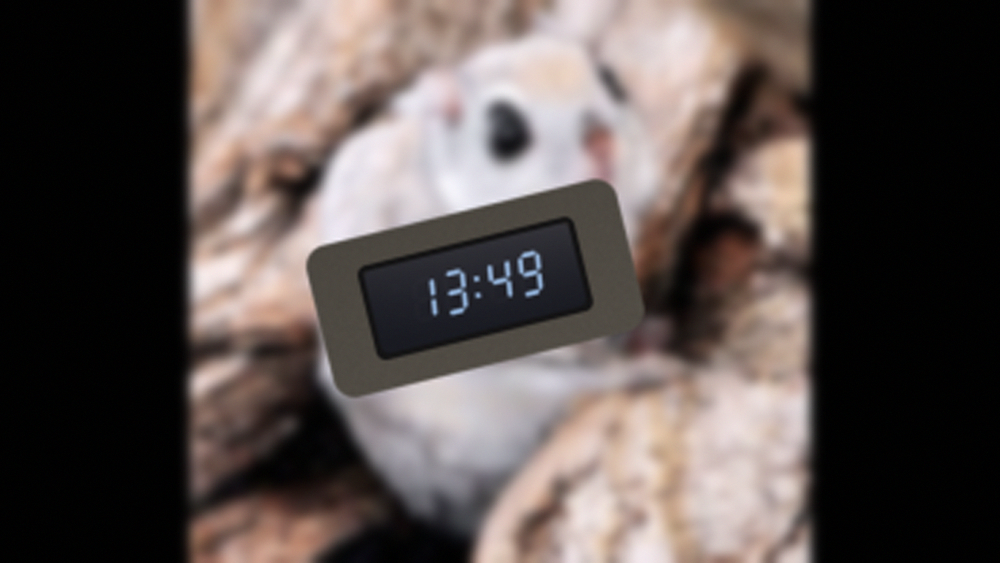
13h49
